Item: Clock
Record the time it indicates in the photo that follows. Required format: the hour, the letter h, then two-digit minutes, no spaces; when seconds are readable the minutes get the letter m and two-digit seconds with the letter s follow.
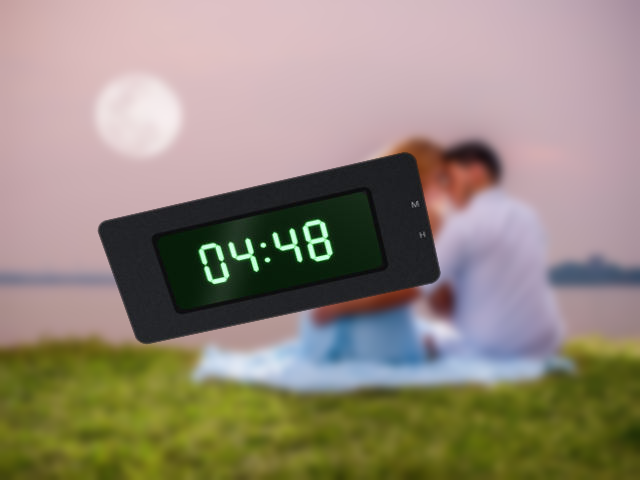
4h48
